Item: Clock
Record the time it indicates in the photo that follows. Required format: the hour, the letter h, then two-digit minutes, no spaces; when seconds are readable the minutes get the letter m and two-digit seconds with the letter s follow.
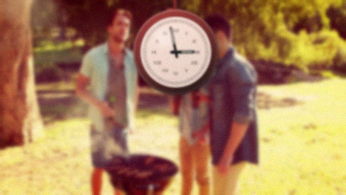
2h58
